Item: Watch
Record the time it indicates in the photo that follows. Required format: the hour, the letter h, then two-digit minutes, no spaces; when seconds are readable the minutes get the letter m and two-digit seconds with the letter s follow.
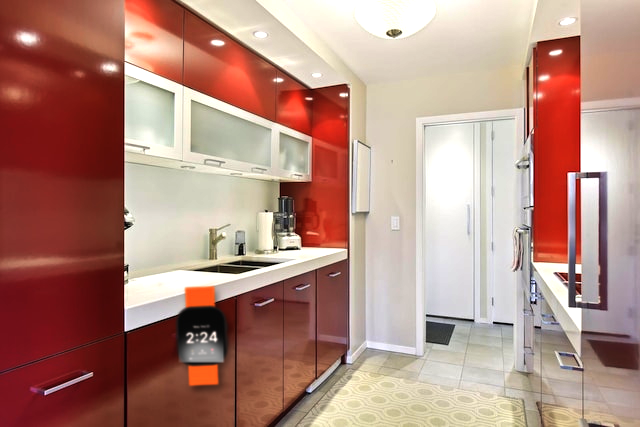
2h24
